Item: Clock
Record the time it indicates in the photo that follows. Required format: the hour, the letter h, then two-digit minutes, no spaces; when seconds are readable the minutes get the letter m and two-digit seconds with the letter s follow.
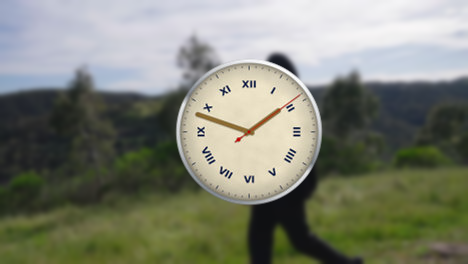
1h48m09s
